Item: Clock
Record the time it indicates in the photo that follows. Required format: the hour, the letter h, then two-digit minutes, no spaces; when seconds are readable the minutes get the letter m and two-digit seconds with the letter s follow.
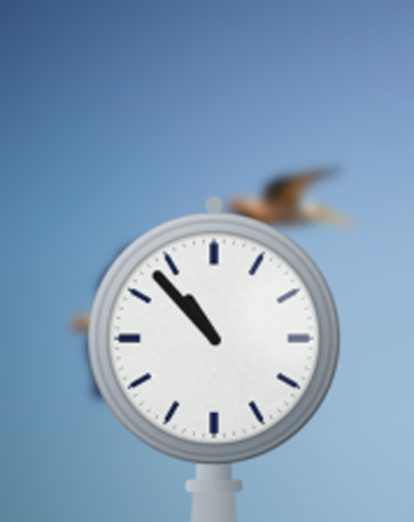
10h53
